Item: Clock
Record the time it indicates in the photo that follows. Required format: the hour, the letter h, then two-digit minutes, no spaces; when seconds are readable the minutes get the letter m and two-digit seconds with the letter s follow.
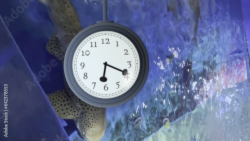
6h19
